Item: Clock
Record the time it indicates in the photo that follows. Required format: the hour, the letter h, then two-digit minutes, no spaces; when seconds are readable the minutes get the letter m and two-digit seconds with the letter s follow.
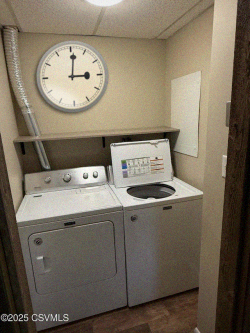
3h01
